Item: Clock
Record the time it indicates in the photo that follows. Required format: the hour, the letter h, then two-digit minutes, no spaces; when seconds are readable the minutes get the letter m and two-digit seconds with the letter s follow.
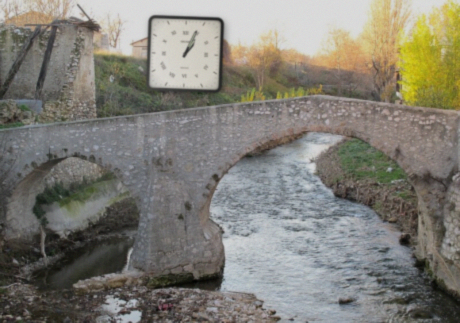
1h04
